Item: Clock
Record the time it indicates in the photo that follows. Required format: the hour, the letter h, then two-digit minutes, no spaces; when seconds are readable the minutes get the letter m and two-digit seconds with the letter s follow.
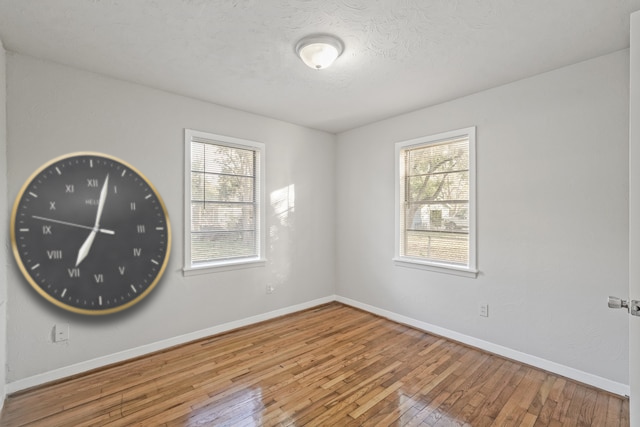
7h02m47s
